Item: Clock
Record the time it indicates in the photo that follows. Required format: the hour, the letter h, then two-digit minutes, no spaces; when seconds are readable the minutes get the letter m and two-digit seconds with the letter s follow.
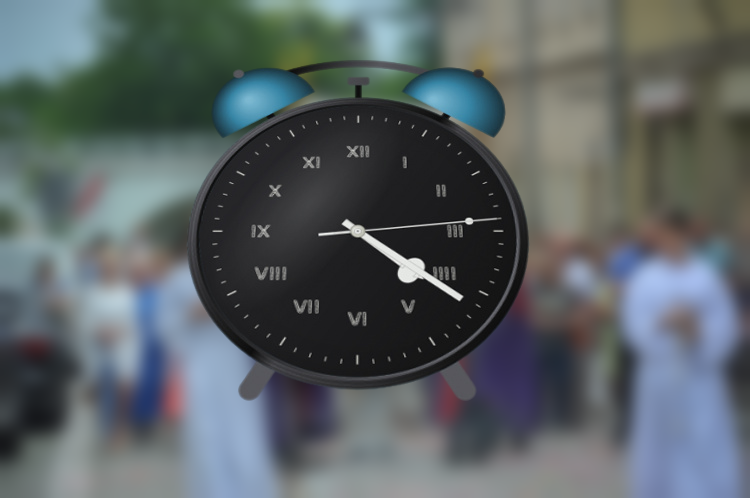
4h21m14s
